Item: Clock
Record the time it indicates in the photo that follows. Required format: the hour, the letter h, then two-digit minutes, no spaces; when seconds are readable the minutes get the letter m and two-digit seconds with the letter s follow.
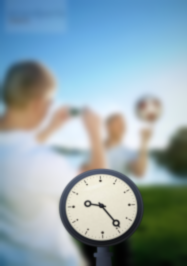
9h24
